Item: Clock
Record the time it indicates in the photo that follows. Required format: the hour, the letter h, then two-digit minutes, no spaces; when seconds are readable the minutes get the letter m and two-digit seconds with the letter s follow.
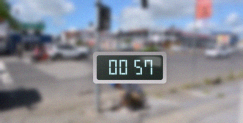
0h57
